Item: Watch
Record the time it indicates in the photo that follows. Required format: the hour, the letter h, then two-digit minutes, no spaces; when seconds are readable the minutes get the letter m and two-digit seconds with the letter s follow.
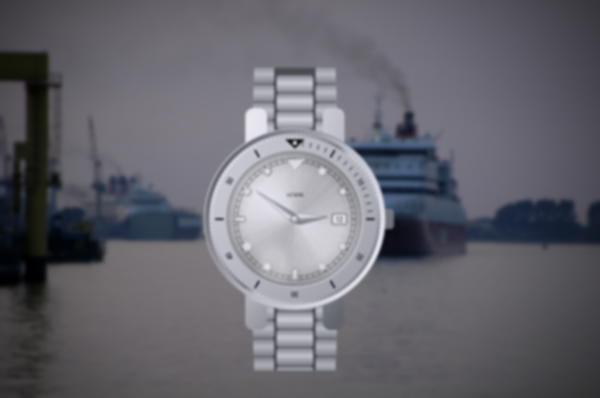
2h51
